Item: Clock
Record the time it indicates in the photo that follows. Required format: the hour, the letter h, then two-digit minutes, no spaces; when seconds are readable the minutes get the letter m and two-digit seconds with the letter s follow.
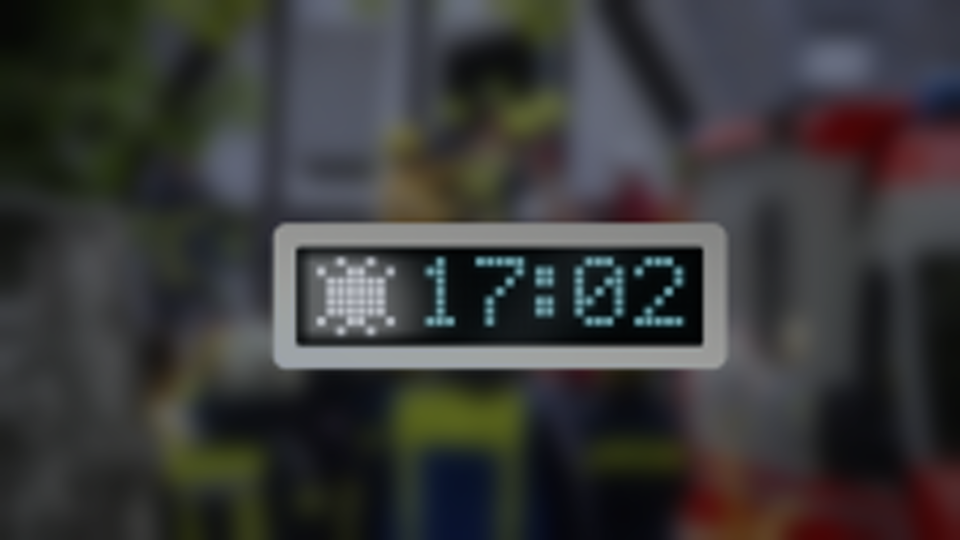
17h02
